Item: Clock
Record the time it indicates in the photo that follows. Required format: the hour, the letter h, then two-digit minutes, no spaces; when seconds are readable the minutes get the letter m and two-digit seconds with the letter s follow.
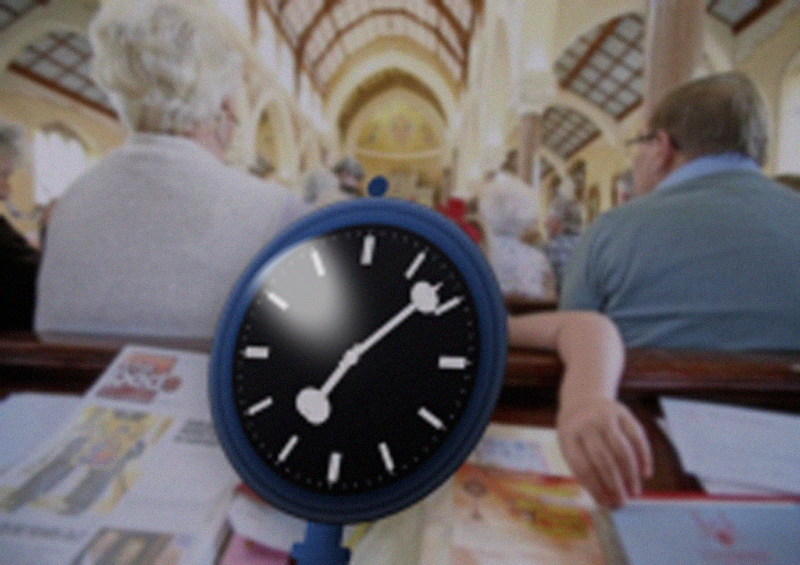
7h08
